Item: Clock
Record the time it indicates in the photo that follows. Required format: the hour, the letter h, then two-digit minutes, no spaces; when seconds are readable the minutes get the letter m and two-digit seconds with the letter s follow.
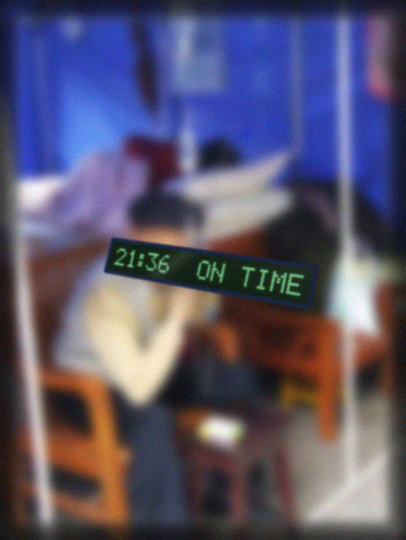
21h36
